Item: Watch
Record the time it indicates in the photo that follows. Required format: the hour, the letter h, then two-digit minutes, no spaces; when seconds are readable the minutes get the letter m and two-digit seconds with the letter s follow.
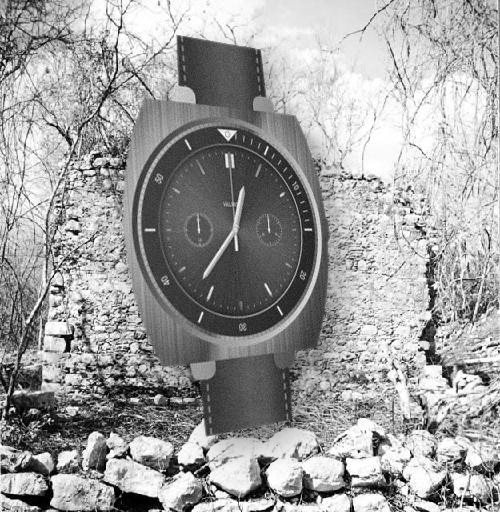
12h37
